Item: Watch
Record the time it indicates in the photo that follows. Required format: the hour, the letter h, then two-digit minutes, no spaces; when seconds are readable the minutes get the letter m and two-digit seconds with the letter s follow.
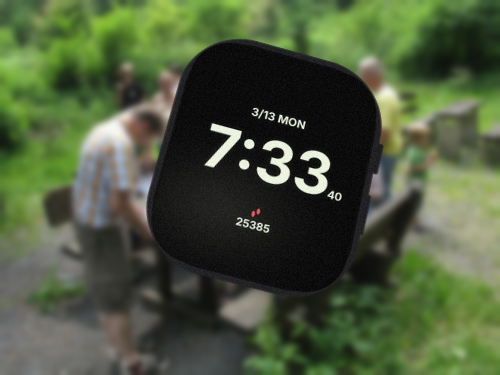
7h33m40s
